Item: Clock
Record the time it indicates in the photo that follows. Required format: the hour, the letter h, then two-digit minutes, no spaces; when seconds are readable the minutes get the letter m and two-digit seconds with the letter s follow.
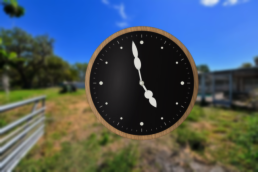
4h58
